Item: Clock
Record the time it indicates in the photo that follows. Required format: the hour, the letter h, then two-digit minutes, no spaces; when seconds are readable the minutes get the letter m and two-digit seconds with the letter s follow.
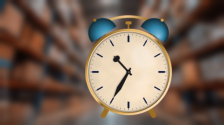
10h35
